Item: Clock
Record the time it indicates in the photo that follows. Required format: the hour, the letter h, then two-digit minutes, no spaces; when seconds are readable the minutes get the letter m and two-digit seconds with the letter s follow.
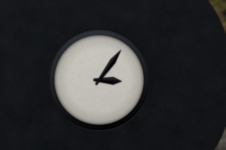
3h06
